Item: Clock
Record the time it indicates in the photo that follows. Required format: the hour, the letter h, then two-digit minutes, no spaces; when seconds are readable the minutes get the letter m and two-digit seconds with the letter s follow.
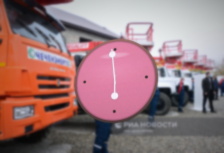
5h59
